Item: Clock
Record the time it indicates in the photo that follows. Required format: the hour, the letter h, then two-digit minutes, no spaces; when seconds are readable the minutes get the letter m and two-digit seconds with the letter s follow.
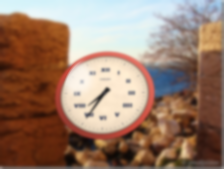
7h35
